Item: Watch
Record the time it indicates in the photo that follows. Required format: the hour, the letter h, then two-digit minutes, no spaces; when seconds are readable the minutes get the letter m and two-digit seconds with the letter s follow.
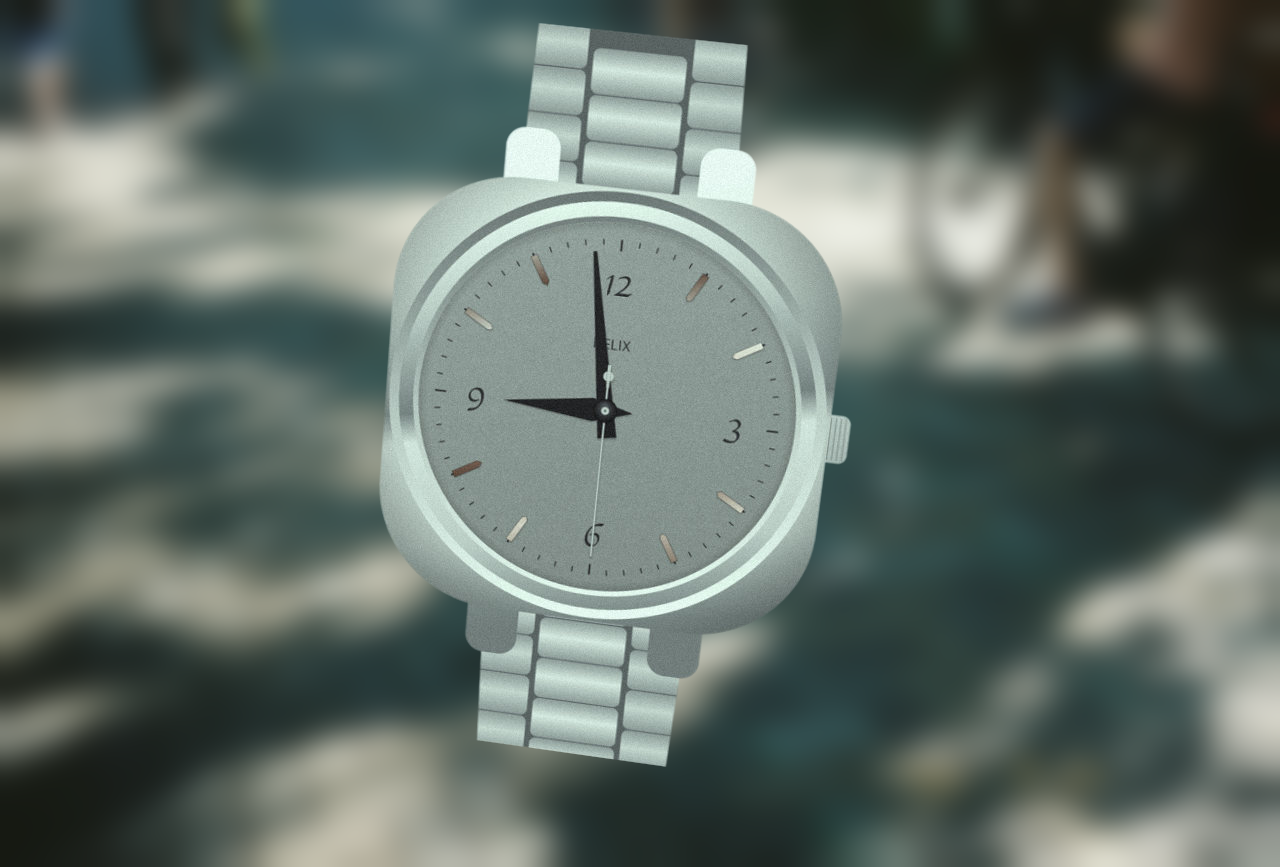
8h58m30s
